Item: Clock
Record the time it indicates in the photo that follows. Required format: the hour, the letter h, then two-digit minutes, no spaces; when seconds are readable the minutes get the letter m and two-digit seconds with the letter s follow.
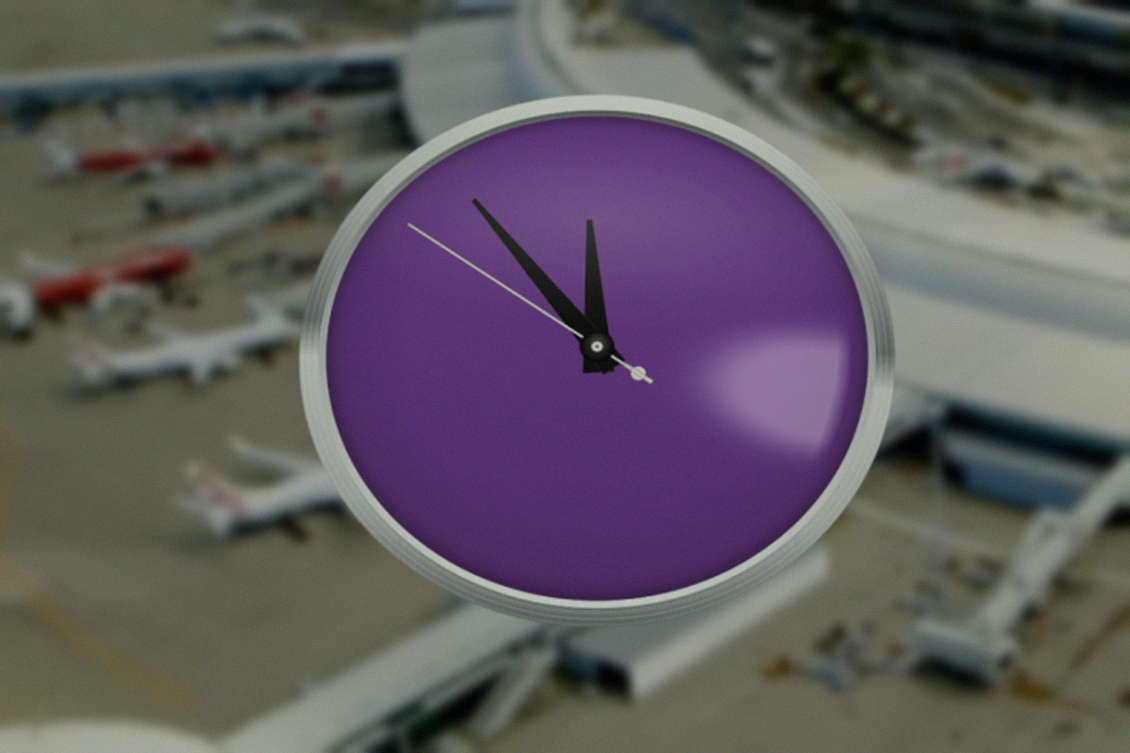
11h53m51s
